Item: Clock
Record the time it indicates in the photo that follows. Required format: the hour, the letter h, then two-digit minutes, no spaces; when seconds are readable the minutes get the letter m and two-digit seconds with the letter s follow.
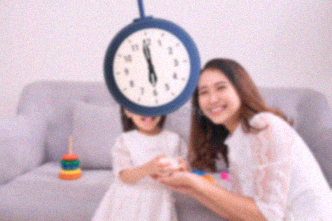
5h59
